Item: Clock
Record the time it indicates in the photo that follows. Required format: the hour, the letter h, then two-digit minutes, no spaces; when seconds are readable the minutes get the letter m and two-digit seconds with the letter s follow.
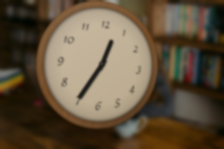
12h35
